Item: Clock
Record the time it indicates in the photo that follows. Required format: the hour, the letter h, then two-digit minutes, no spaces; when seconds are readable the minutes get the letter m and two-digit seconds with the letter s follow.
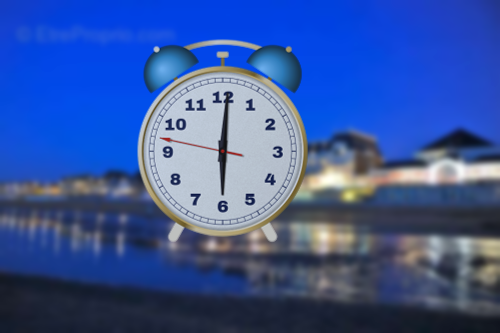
6h00m47s
